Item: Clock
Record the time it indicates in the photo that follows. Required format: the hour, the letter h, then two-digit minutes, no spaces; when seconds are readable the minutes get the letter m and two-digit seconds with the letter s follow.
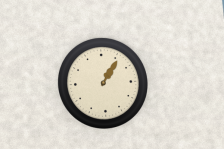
1h06
